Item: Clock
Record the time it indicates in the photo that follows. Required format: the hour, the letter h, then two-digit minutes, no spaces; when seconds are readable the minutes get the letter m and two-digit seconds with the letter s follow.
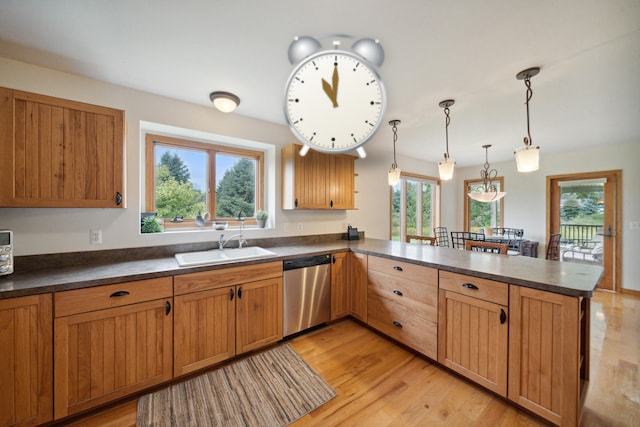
11h00
